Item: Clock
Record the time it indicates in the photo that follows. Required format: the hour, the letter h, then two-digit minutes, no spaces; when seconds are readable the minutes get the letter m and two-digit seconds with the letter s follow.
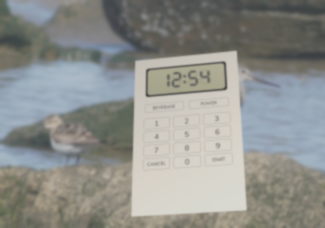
12h54
